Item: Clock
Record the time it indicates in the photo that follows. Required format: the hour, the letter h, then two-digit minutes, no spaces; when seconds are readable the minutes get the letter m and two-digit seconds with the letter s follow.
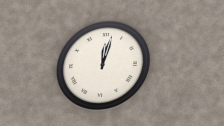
12h02
